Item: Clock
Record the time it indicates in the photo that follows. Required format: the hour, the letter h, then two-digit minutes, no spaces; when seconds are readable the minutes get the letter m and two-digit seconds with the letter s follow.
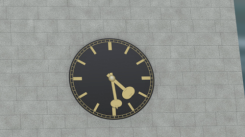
4h29
